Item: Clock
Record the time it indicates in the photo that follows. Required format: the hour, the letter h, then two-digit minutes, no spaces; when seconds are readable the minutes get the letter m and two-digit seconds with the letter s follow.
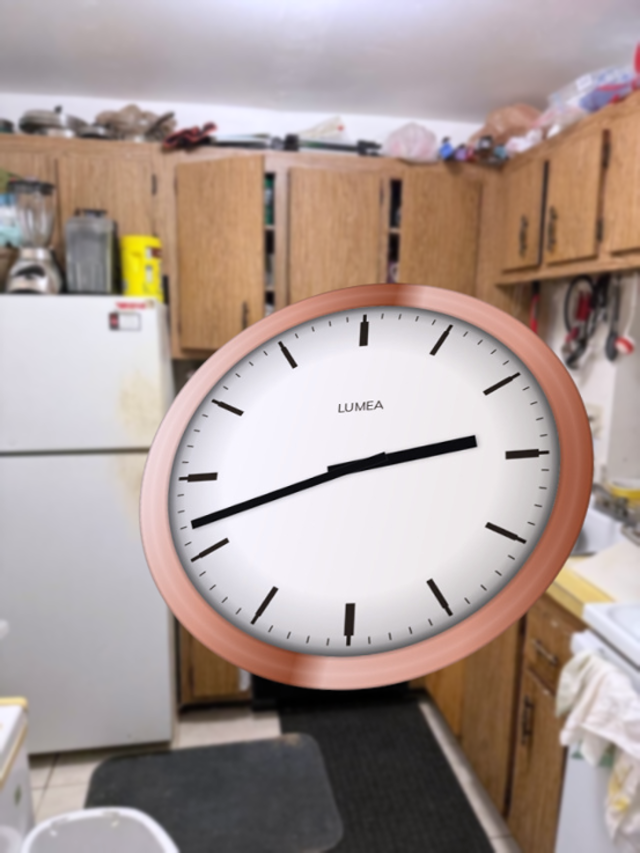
2h42
